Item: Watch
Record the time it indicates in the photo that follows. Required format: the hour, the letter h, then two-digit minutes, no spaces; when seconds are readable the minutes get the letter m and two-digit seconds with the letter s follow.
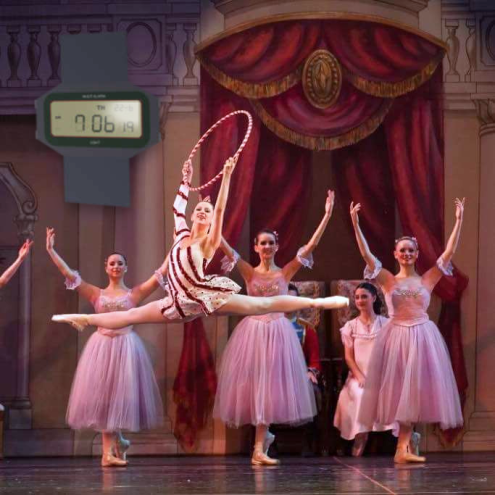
7h06m19s
